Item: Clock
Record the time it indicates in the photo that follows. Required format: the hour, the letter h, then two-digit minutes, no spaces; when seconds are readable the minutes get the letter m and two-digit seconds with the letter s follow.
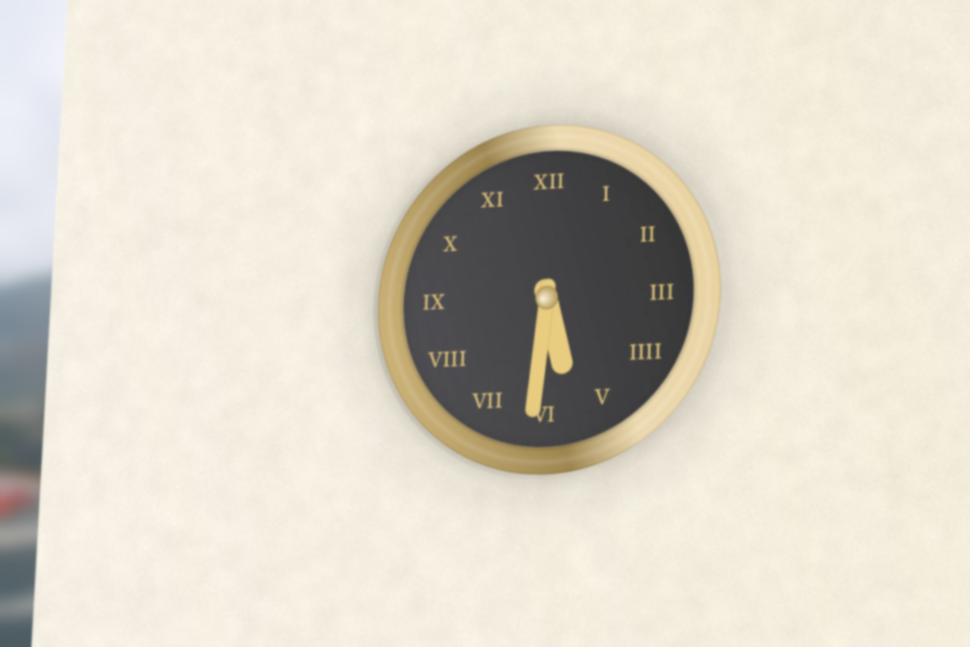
5h31
